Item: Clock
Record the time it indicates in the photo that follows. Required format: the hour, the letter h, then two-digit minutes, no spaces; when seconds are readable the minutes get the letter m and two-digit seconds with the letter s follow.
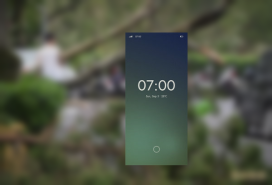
7h00
